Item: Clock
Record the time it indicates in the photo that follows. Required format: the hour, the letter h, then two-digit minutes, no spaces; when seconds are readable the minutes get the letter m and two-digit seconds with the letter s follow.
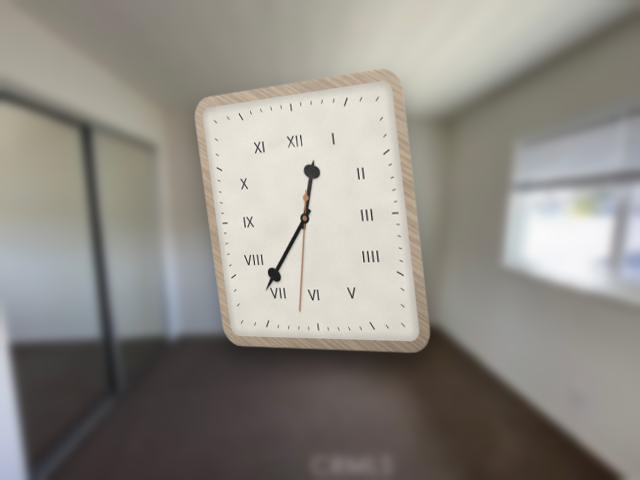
12h36m32s
